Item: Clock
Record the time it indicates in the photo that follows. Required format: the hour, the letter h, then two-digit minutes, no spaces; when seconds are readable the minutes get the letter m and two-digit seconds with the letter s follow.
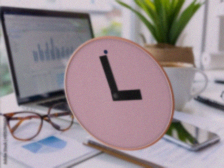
2h59
